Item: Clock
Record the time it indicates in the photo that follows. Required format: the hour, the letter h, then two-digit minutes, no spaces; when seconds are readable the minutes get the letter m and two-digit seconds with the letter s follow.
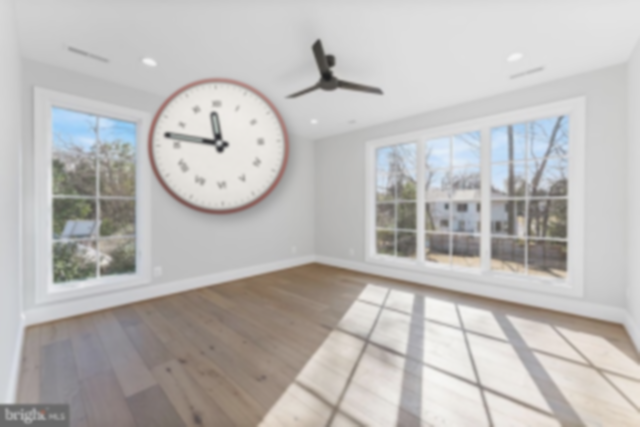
11h47
